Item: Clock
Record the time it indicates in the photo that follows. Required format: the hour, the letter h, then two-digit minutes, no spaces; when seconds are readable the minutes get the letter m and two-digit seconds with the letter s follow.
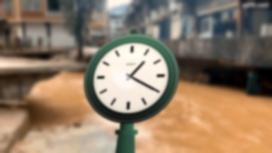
1h20
